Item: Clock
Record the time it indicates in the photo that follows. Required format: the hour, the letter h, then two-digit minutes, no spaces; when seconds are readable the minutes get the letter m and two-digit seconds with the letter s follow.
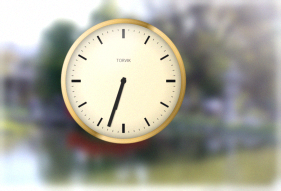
6h33
